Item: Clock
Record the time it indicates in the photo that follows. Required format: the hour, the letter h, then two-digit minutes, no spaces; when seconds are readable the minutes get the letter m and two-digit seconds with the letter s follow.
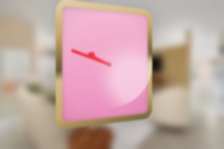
9h48
